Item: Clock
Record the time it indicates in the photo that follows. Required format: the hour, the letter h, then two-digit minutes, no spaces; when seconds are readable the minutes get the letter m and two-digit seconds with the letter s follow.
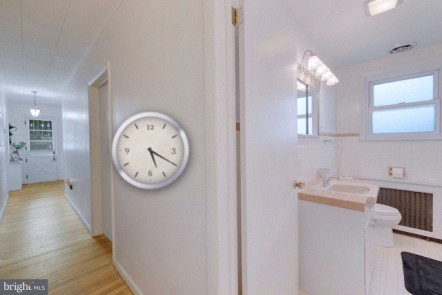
5h20
